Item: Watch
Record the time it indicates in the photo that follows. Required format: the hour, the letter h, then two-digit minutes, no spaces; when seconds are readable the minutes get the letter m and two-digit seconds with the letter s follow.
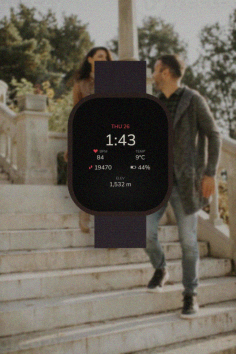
1h43
